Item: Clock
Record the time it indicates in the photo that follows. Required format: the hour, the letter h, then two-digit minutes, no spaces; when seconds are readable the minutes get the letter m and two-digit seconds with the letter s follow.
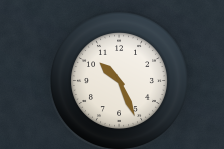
10h26
